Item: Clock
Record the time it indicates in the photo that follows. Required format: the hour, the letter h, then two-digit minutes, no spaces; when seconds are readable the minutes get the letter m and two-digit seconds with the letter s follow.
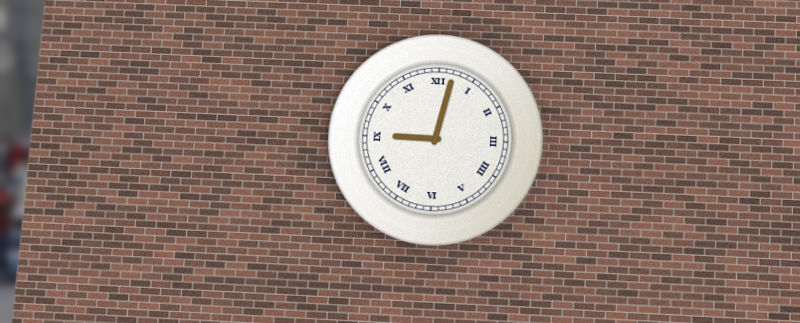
9h02
